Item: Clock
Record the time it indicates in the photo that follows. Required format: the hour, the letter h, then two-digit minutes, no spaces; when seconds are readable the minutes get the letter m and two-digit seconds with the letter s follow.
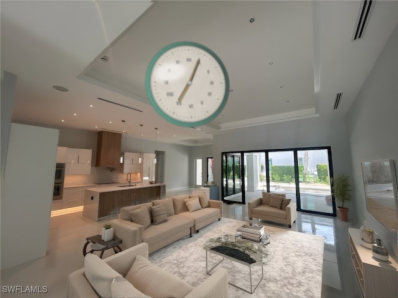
7h04
